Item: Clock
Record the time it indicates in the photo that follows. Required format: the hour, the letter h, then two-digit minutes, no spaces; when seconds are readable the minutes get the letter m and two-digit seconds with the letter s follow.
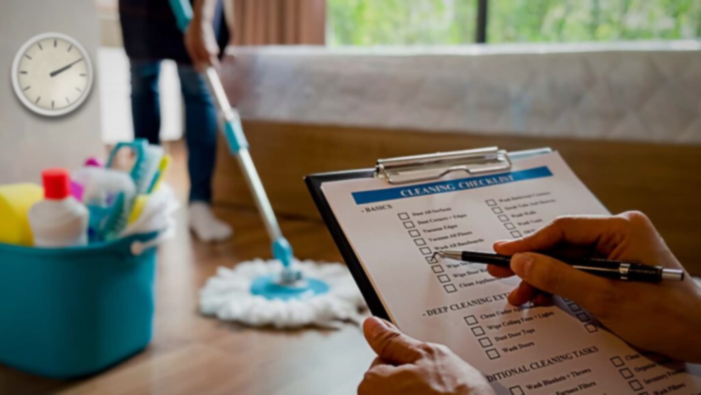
2h10
